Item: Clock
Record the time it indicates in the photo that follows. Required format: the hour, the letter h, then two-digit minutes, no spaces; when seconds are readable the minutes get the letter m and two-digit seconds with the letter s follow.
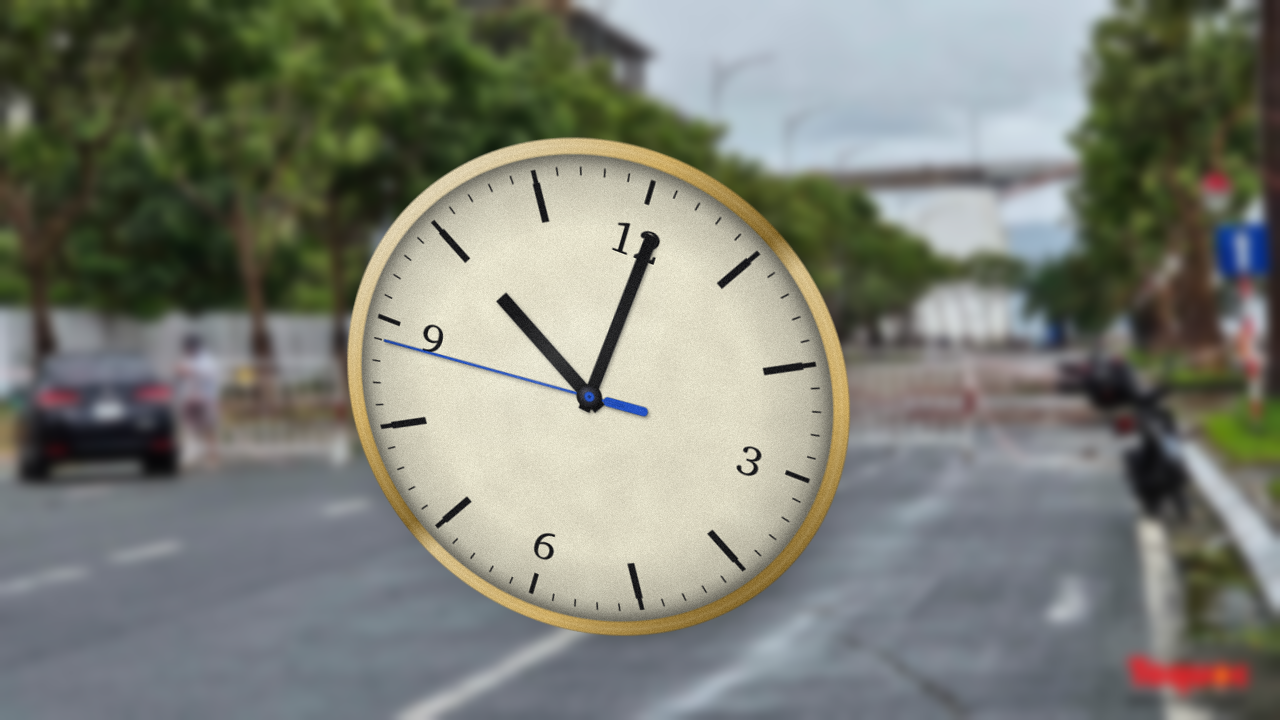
10h00m44s
